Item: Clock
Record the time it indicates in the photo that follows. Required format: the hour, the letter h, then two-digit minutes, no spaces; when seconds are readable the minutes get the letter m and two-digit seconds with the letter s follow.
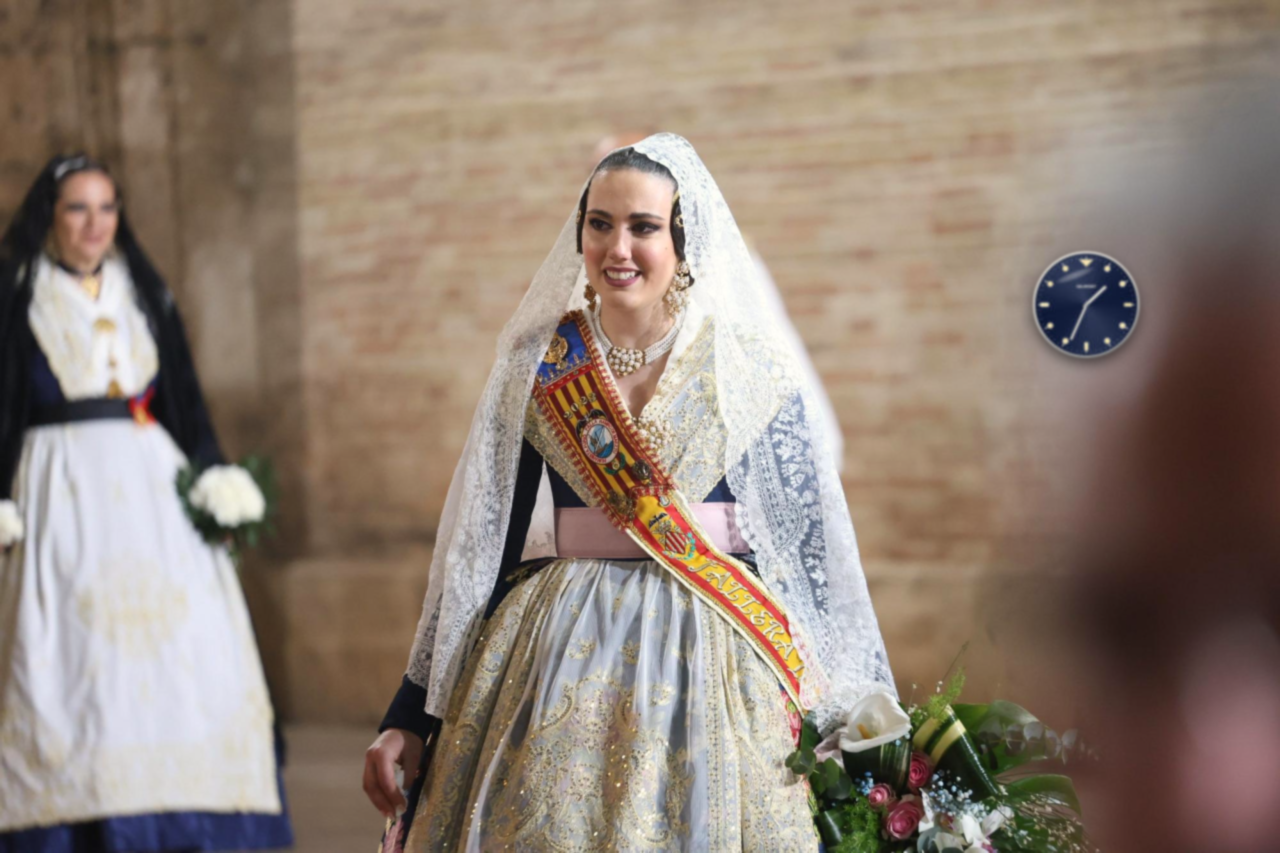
1h34
